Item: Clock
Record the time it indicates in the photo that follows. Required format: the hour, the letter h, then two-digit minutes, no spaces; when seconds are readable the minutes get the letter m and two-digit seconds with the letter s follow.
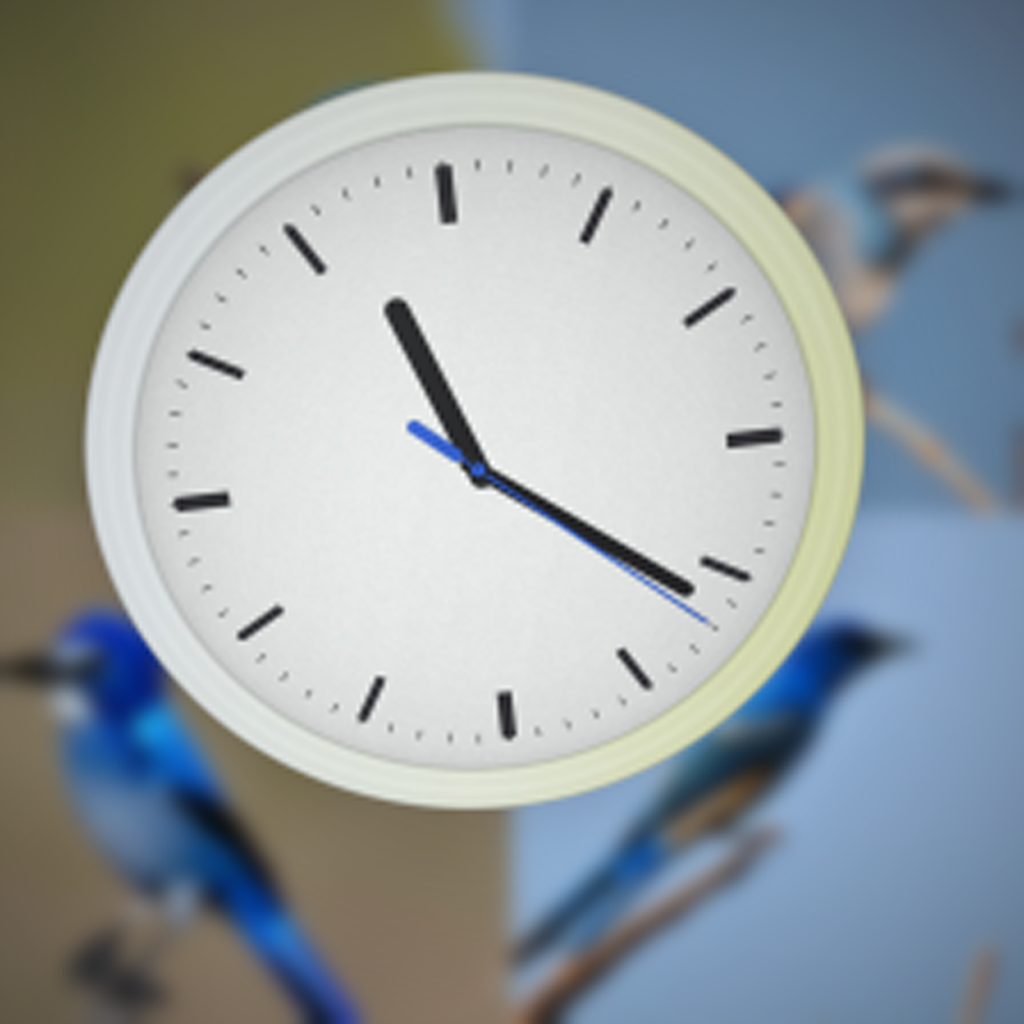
11h21m22s
